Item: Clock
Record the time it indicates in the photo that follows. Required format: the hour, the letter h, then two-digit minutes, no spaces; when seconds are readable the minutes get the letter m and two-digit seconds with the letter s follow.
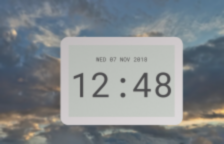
12h48
